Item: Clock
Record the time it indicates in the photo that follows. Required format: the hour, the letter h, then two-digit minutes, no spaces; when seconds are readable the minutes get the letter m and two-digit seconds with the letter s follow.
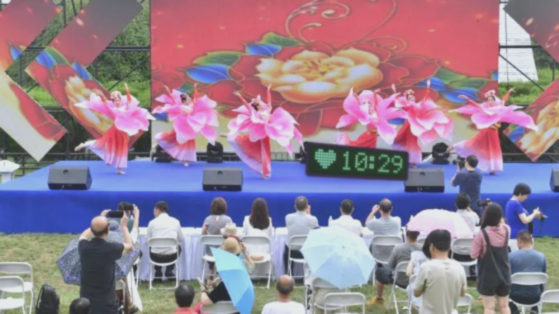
10h29
